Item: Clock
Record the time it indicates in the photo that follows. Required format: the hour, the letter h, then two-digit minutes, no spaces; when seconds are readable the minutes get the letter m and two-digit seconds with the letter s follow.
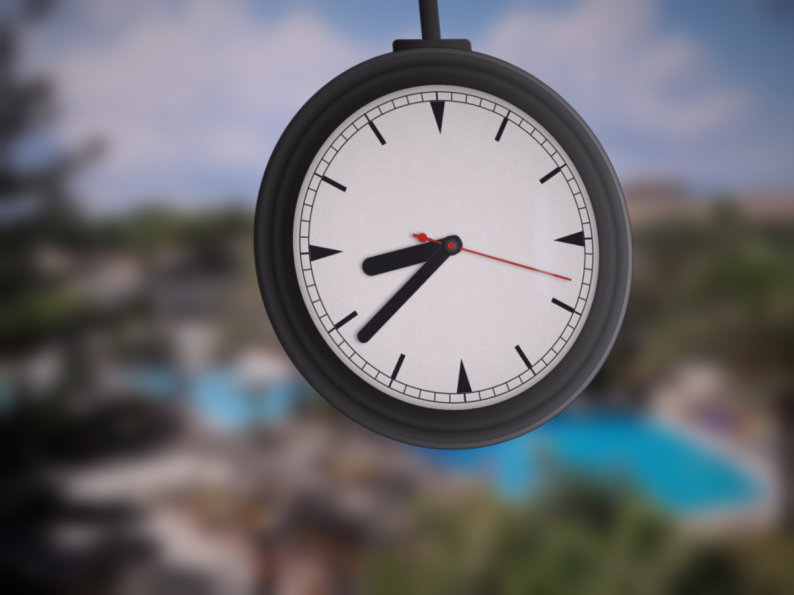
8h38m18s
